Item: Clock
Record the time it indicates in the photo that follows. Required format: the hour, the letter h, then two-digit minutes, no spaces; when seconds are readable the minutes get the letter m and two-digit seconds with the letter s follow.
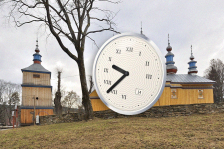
9h37
